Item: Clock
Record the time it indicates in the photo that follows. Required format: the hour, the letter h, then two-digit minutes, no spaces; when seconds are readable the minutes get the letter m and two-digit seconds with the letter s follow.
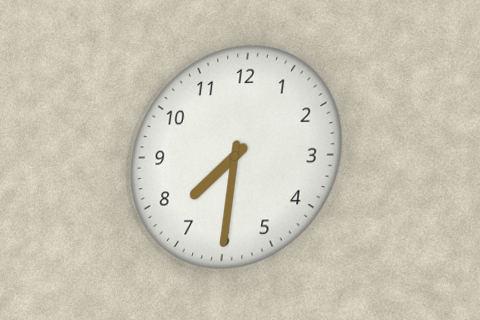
7h30
